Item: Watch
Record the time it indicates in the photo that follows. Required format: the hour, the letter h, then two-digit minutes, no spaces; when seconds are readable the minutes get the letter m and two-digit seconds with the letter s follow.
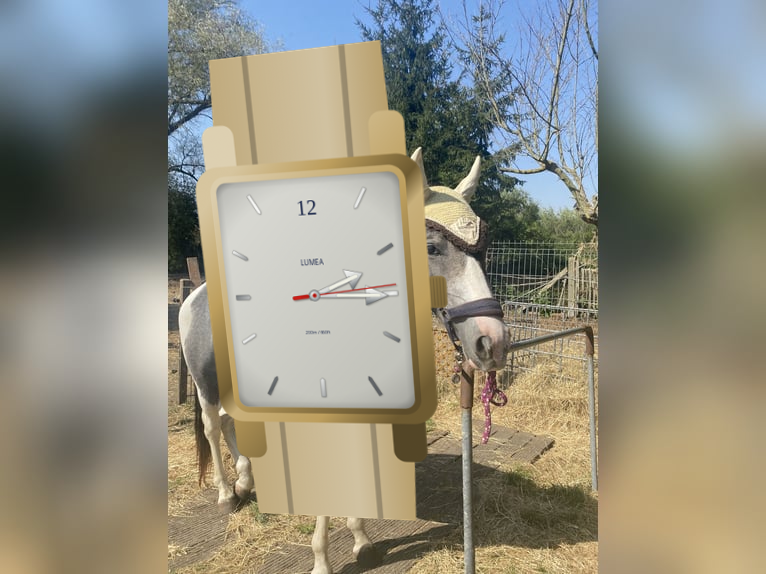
2h15m14s
